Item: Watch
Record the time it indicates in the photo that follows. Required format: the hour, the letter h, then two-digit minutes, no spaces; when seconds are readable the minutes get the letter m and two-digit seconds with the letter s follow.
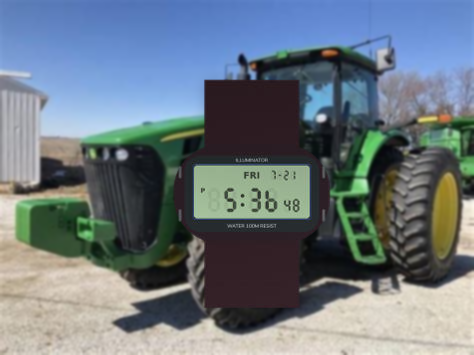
5h36m48s
